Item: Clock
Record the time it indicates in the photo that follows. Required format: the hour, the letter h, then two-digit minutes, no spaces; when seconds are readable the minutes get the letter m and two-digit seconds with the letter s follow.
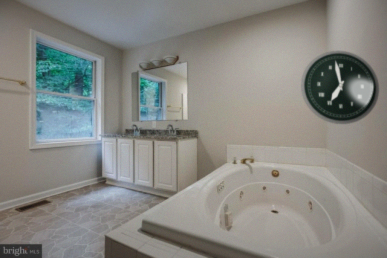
6h58
